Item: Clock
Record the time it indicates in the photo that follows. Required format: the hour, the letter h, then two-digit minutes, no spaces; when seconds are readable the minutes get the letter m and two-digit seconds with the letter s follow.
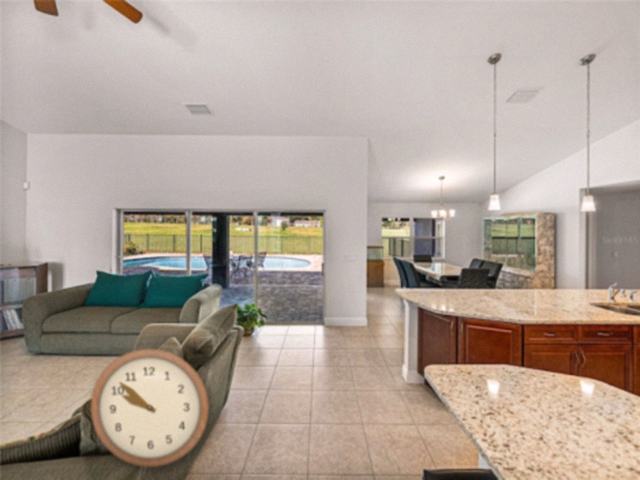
9h52
